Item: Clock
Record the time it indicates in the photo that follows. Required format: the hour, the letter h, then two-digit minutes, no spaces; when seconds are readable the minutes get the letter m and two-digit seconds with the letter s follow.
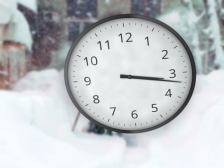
3h17
